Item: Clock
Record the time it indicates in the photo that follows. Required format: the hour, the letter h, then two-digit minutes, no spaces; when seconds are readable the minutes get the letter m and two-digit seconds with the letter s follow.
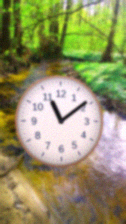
11h09
